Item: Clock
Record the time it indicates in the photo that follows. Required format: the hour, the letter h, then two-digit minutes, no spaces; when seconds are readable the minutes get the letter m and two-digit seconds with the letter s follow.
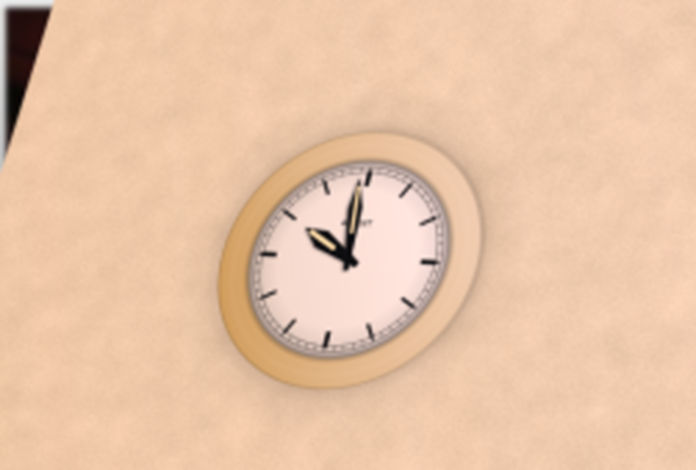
9h59
